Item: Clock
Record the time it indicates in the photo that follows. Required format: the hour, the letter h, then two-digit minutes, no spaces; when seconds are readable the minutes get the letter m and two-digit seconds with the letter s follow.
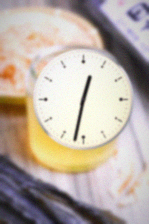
12h32
